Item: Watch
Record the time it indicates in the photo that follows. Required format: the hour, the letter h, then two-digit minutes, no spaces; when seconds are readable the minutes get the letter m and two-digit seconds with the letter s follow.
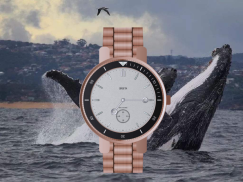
7h15
